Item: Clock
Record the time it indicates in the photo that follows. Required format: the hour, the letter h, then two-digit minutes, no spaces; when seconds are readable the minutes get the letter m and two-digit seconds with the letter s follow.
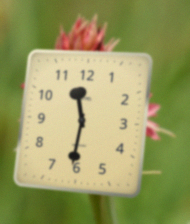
11h31
